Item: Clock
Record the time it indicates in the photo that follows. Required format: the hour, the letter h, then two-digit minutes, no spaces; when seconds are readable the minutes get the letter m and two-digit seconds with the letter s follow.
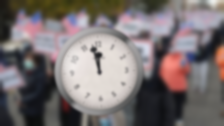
11h58
